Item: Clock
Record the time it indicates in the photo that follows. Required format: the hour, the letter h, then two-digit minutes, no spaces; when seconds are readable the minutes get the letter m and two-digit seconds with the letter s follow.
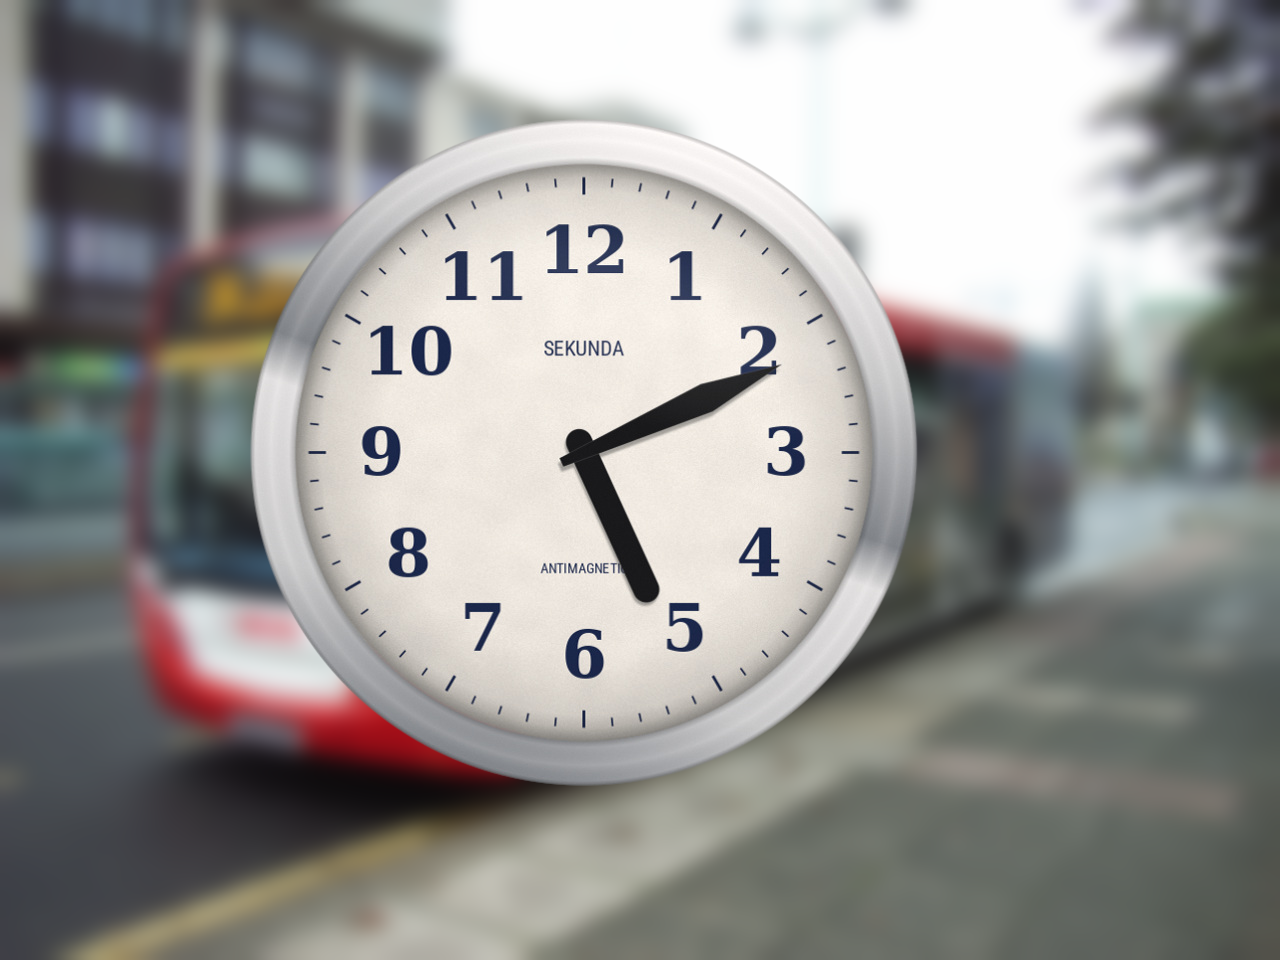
5h11
